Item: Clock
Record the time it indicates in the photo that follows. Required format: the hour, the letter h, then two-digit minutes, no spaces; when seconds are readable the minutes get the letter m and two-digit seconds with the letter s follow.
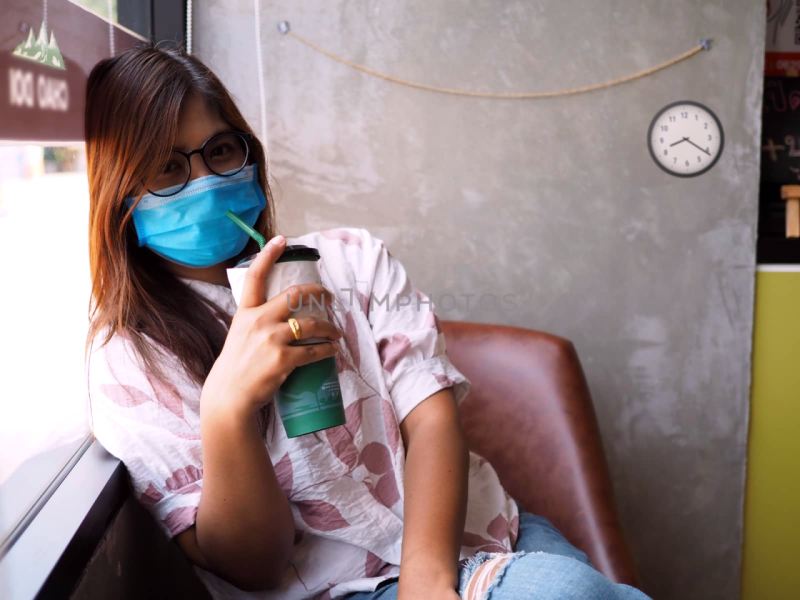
8h21
